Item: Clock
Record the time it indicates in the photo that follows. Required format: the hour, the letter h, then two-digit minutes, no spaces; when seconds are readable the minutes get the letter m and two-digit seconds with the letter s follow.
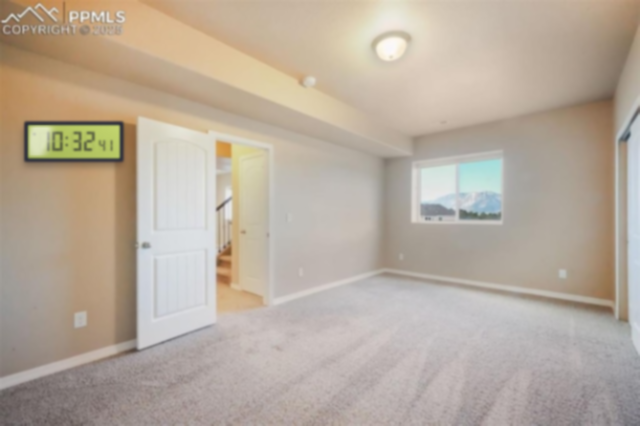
10h32
